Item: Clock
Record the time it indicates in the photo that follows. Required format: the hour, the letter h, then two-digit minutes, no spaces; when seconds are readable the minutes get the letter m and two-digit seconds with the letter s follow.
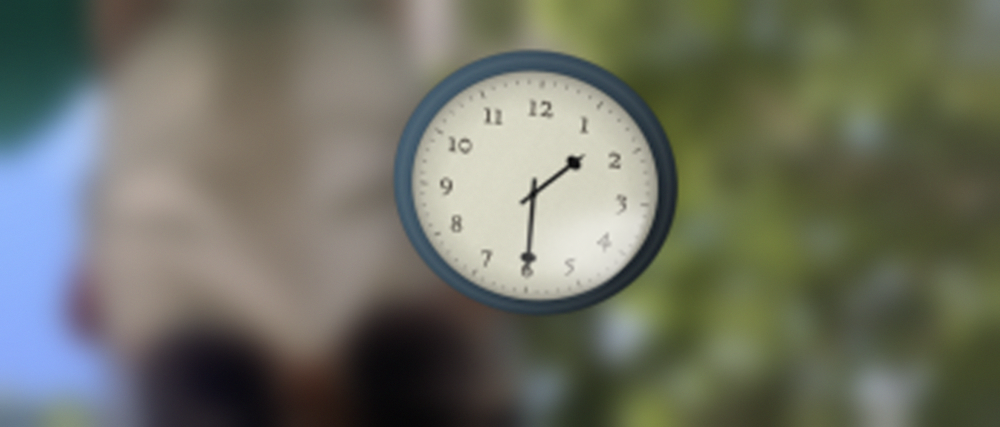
1h30
